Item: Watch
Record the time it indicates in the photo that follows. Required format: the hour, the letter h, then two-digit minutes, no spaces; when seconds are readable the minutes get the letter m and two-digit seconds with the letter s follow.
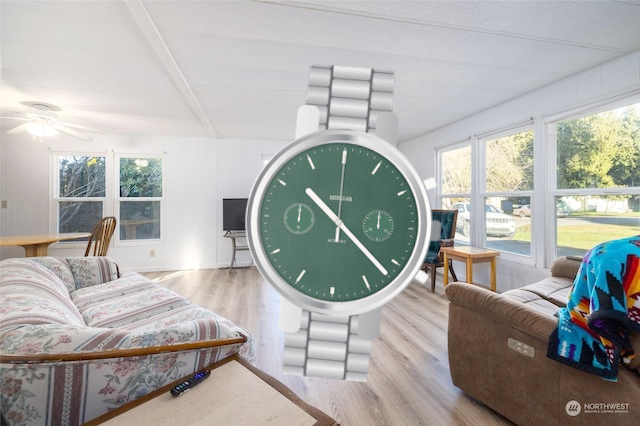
10h22
